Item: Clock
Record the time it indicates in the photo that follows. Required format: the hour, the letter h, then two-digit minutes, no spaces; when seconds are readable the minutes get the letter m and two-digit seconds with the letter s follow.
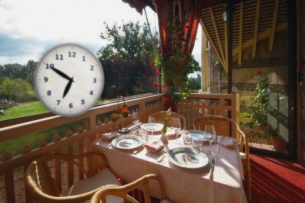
6h50
